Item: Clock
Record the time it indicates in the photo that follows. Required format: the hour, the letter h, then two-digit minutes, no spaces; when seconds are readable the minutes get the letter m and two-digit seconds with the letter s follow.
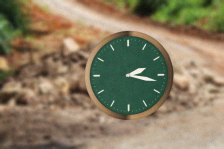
2h17
